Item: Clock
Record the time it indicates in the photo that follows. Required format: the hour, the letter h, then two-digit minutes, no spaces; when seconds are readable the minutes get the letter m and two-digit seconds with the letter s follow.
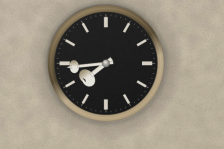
7h44
